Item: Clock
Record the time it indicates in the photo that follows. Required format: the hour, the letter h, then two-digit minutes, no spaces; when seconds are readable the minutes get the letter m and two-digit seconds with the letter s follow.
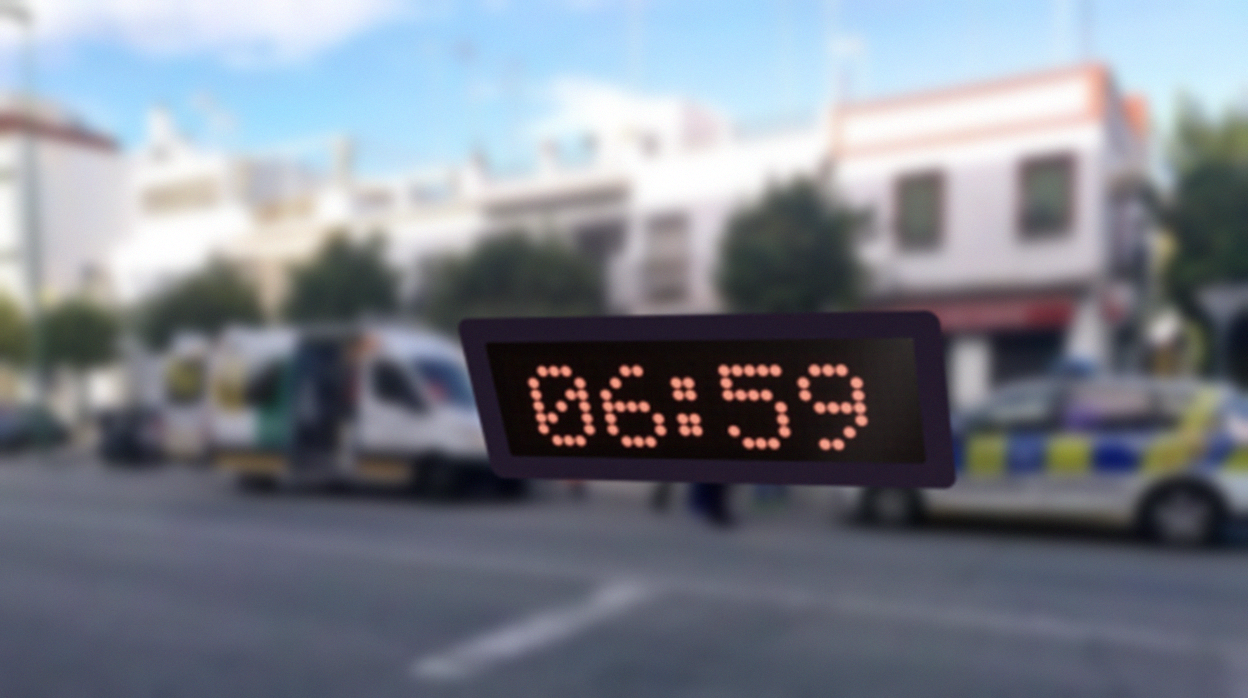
6h59
